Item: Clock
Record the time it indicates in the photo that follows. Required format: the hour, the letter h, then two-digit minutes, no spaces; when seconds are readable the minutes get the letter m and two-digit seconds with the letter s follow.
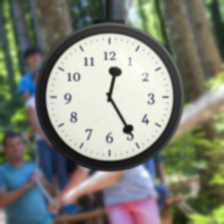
12h25
